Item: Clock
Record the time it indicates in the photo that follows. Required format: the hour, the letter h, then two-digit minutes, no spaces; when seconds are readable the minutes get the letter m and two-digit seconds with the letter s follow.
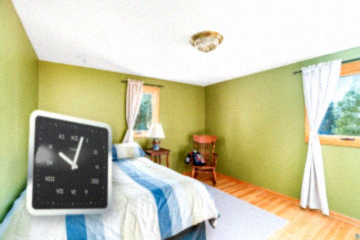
10h03
